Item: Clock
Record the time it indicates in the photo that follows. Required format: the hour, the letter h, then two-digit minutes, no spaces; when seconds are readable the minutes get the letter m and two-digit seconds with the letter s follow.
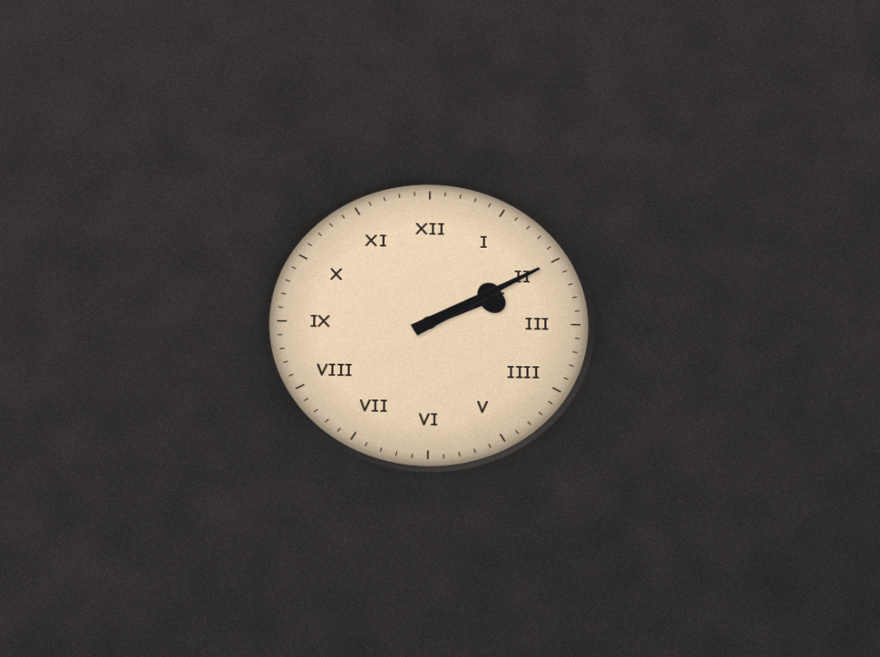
2h10
